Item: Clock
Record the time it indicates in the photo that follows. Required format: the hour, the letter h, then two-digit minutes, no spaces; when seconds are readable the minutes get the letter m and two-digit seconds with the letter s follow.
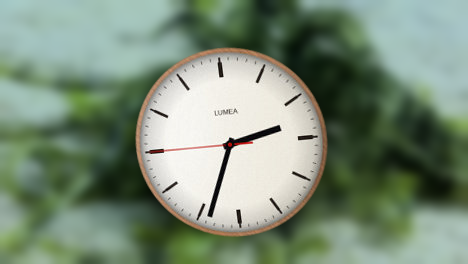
2h33m45s
